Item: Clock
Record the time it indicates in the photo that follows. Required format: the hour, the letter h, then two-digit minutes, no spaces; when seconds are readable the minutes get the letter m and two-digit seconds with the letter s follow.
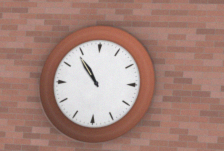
10h54
